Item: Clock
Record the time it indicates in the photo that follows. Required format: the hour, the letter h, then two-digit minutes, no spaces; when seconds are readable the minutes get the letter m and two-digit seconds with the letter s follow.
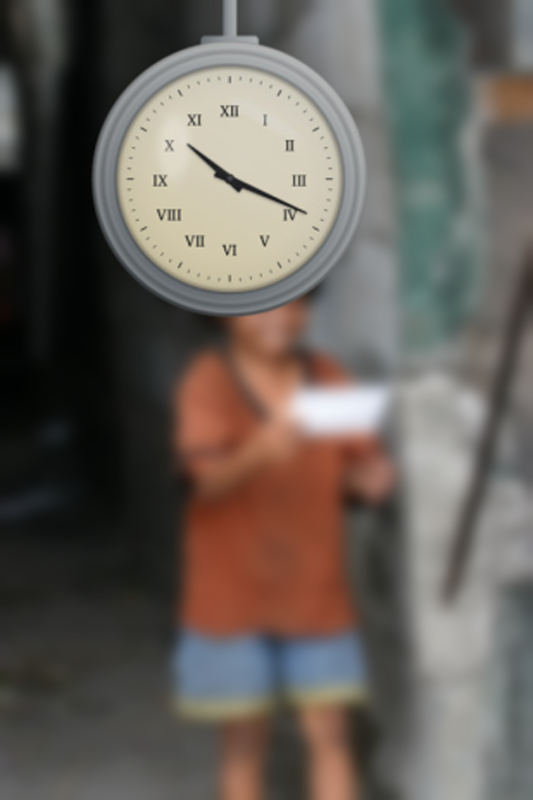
10h19
